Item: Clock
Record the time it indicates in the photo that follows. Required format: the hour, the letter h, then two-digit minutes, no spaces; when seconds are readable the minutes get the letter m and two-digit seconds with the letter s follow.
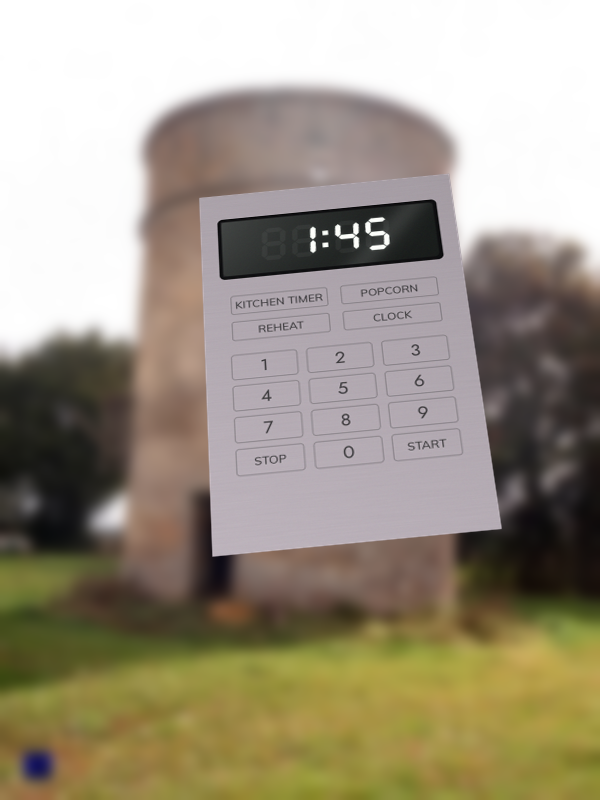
1h45
